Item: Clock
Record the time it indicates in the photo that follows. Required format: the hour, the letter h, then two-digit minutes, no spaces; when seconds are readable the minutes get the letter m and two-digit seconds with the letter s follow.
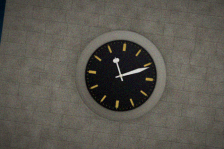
11h11
